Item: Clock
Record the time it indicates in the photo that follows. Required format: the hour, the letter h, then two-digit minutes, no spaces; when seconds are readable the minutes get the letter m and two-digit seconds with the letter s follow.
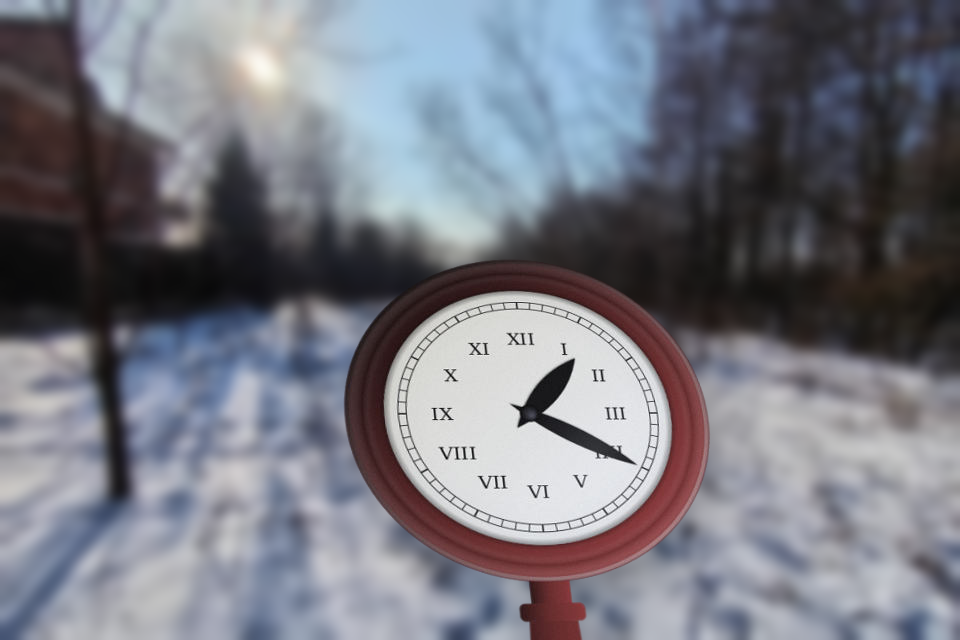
1h20
